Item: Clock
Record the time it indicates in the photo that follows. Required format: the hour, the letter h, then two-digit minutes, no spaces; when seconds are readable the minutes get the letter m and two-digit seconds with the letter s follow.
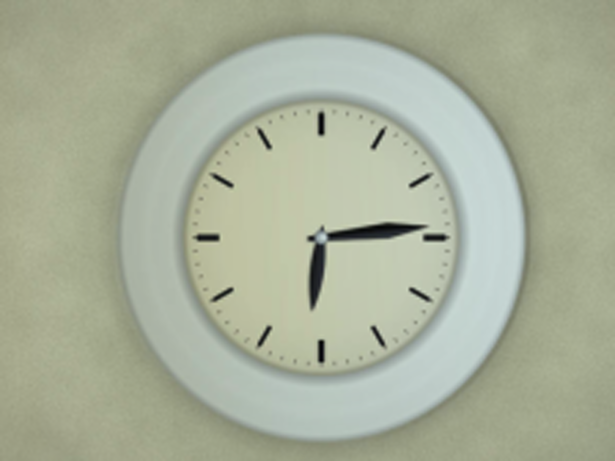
6h14
